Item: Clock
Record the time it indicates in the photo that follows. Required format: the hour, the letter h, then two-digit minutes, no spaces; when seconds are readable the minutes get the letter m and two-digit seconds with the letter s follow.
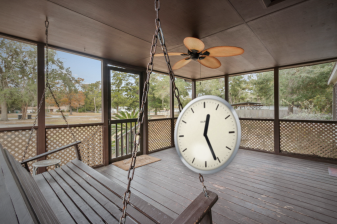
12h26
